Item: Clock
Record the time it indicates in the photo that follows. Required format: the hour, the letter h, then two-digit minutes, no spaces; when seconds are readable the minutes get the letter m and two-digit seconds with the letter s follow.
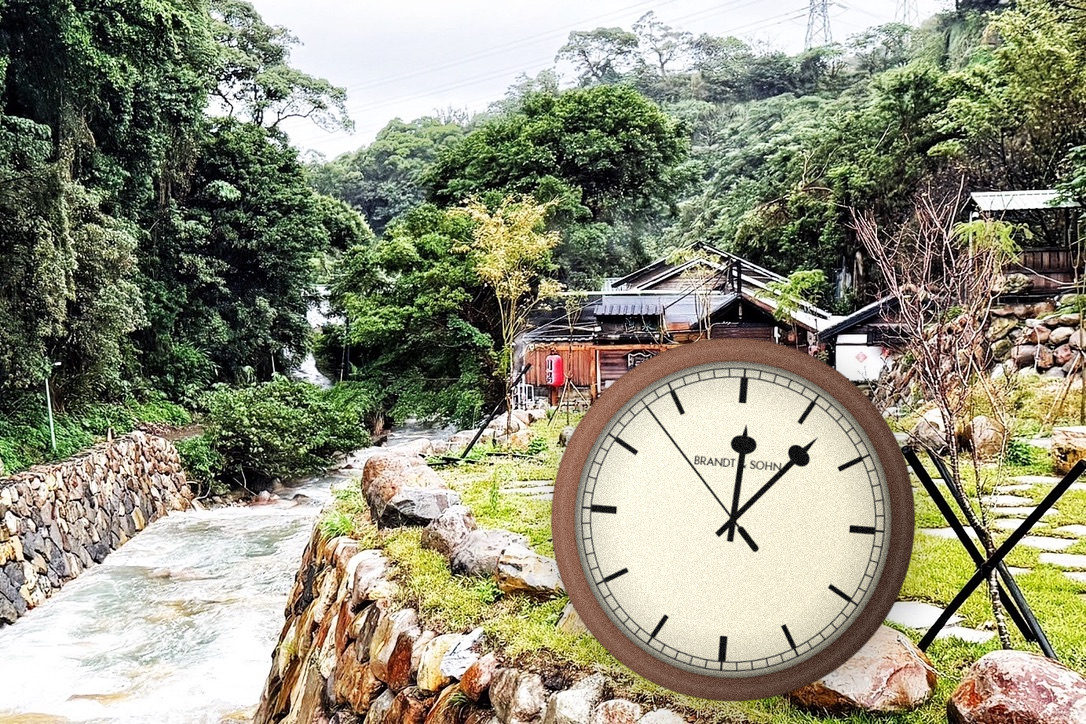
12h06m53s
